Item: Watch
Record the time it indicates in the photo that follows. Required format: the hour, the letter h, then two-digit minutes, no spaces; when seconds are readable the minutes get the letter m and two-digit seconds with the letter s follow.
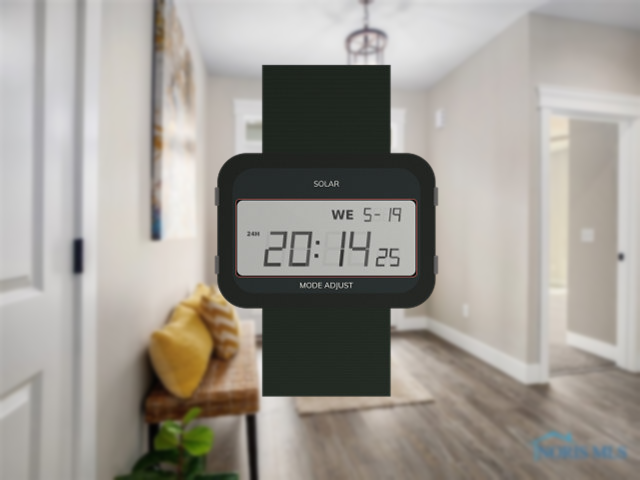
20h14m25s
